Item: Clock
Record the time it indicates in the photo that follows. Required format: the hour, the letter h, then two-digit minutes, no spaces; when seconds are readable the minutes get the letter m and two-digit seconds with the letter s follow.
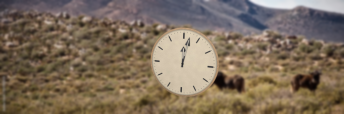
12h02
